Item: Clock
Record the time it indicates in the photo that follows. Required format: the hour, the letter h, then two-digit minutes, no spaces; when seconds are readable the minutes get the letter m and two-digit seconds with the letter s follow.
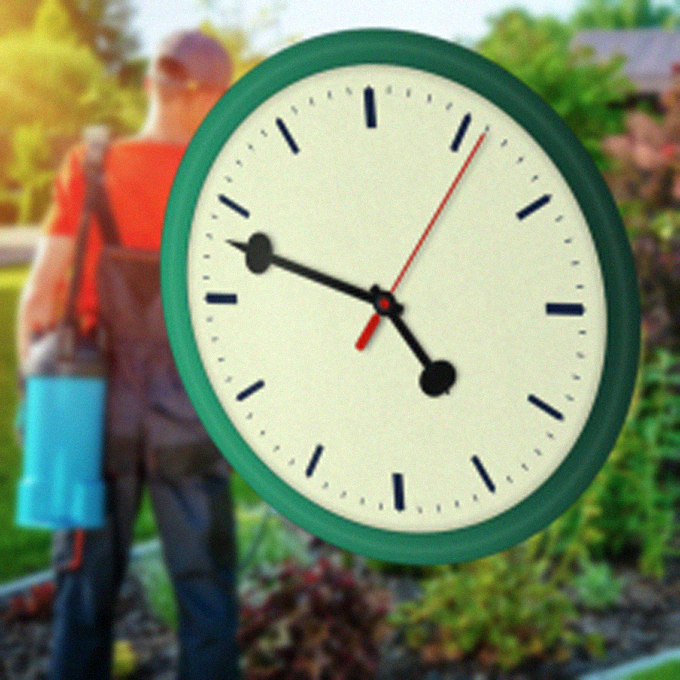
4h48m06s
